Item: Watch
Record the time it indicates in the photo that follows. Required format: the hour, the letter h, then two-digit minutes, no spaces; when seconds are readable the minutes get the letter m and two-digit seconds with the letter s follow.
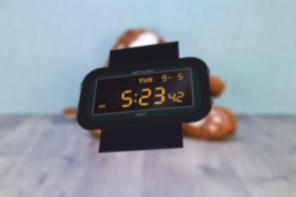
5h23m42s
